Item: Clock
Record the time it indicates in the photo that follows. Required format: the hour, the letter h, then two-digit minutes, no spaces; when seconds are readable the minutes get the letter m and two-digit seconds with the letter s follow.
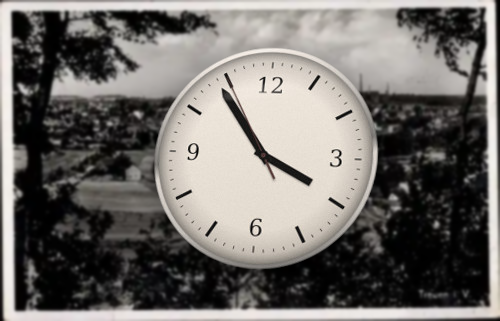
3h53m55s
